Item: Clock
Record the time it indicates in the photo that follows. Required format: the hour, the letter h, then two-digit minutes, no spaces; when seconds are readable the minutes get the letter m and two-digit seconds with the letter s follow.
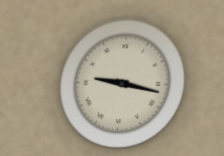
9h17
